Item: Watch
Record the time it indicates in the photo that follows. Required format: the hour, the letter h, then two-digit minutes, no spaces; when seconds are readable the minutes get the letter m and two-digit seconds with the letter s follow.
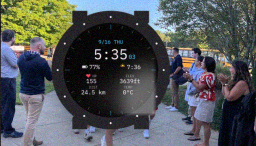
5h35
